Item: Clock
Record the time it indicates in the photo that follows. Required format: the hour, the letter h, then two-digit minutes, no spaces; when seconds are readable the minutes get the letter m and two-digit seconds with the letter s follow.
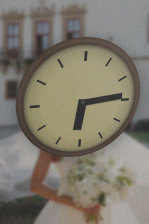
6h14
